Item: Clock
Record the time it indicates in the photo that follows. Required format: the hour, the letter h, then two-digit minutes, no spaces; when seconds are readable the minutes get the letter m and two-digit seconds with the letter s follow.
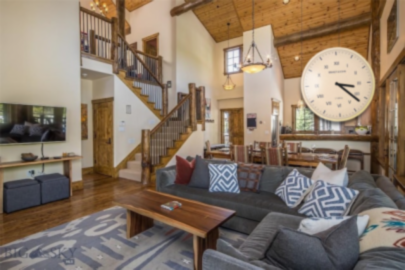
3h22
